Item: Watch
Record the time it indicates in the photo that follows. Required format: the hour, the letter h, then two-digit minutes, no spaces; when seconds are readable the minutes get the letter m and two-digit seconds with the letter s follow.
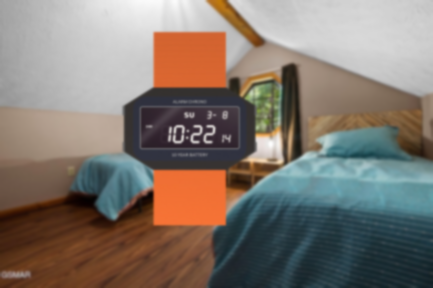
10h22
